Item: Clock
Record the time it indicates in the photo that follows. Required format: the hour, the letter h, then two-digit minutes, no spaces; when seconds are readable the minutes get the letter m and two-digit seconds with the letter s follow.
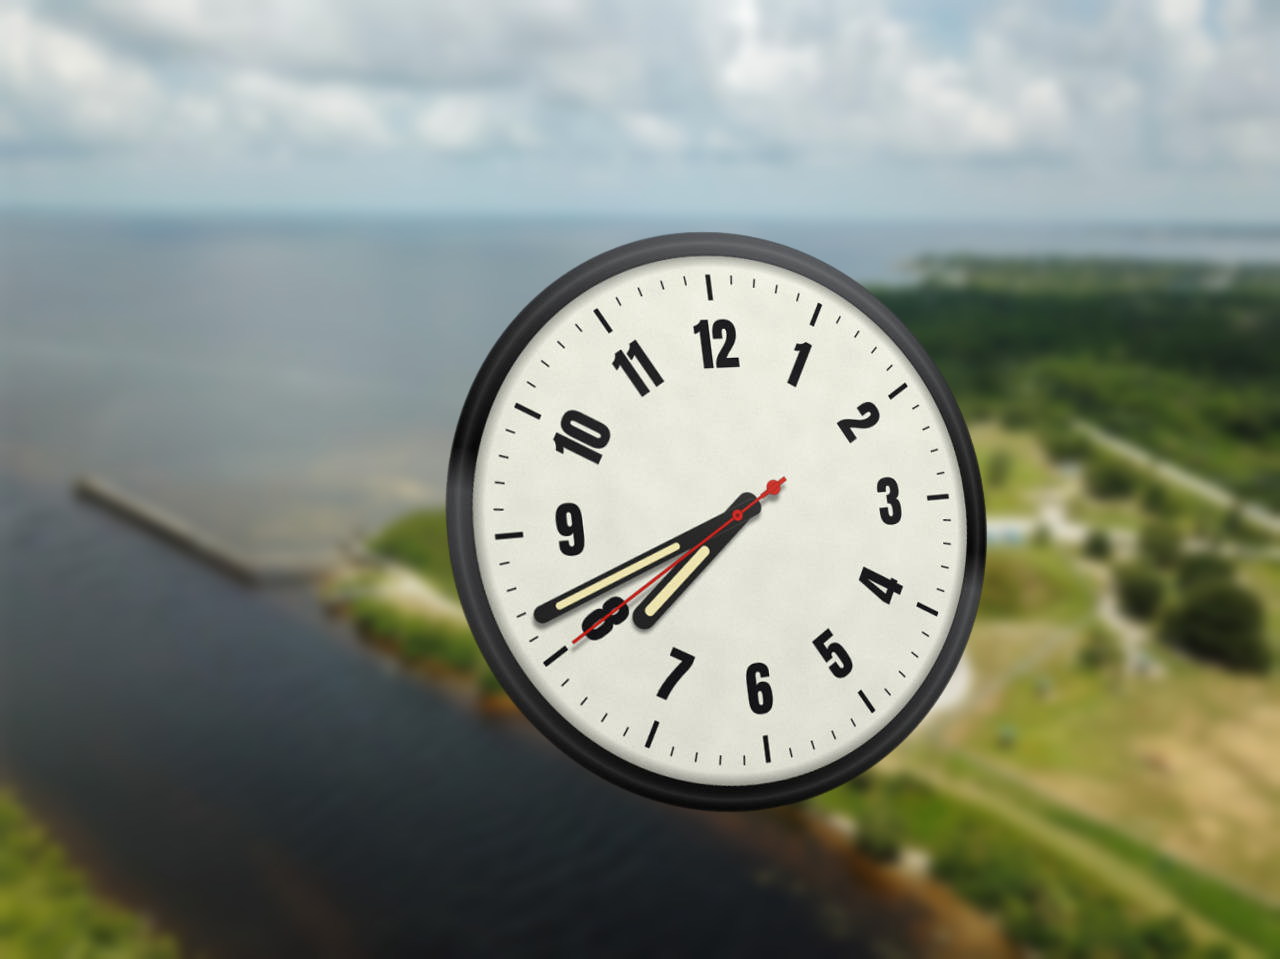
7h41m40s
